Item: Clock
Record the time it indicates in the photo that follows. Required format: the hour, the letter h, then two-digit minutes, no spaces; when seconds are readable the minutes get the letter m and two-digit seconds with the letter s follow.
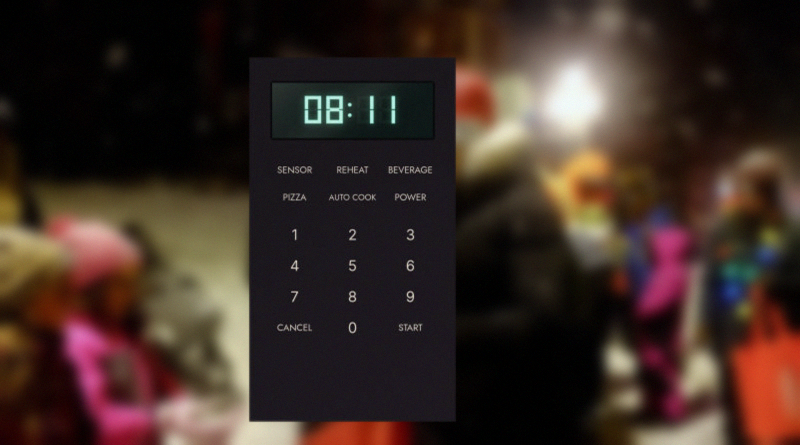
8h11
